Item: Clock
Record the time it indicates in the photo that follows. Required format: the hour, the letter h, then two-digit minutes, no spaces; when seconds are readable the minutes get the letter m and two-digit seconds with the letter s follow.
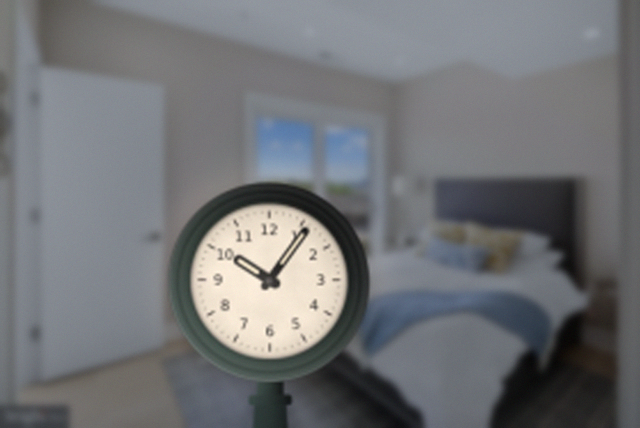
10h06
